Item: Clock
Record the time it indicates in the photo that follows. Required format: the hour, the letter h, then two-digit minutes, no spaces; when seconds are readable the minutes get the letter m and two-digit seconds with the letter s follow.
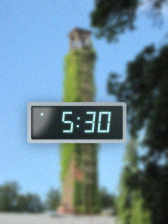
5h30
